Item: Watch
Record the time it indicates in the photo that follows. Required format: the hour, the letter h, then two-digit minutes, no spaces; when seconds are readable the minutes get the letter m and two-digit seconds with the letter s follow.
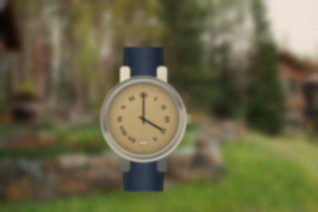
4h00
